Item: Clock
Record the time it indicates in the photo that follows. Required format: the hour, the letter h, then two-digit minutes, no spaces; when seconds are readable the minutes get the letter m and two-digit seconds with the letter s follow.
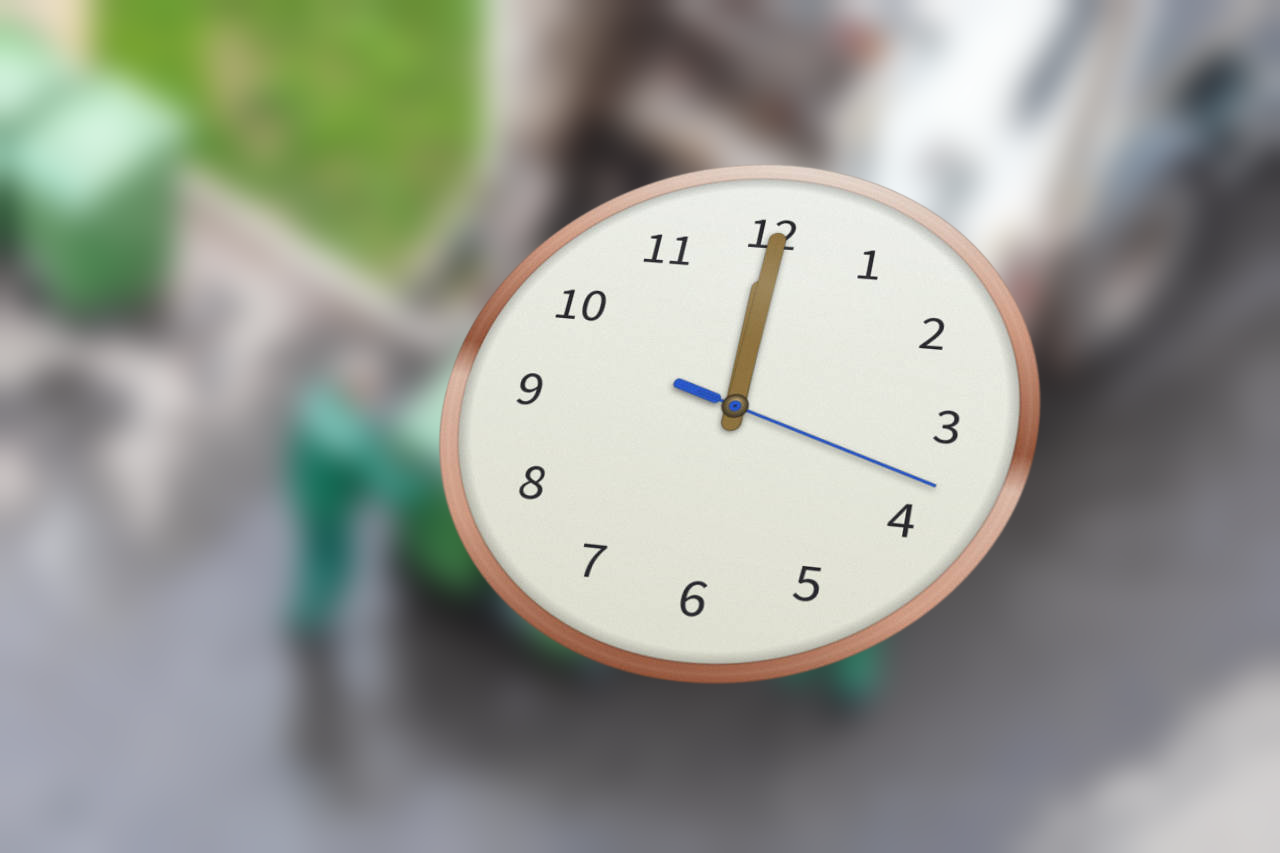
12h00m18s
